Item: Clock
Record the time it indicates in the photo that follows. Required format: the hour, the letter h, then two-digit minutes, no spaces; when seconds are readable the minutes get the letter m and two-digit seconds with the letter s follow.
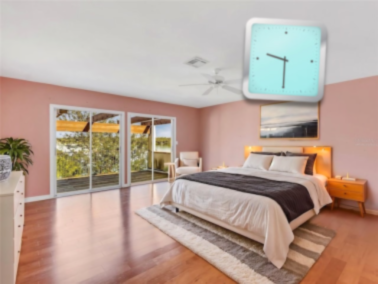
9h30
